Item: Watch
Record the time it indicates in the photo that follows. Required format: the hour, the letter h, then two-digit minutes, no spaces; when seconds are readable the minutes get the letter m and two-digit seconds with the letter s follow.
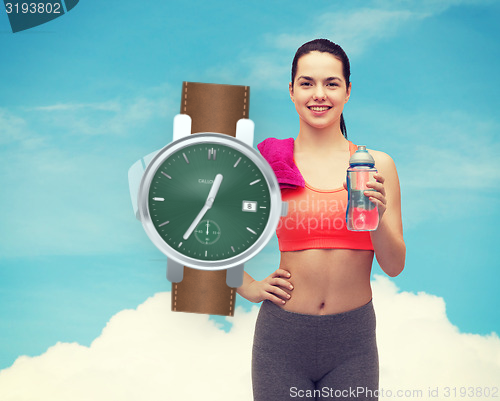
12h35
